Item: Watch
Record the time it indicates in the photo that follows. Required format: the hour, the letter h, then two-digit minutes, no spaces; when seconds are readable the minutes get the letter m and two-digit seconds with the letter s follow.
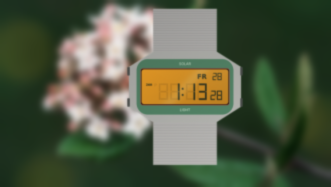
1h13m28s
